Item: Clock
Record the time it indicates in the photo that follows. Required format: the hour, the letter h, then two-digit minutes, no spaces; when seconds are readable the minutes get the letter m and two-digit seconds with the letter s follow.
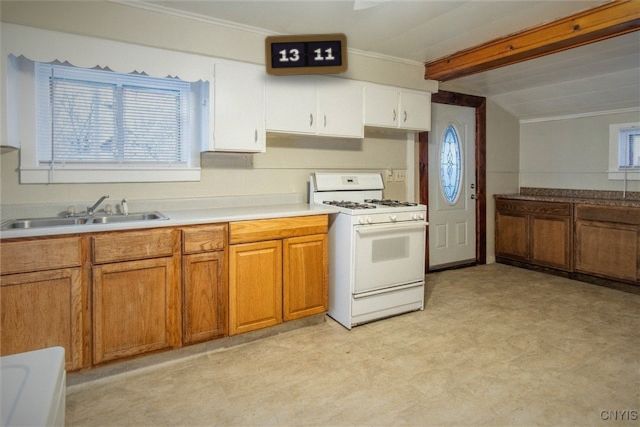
13h11
